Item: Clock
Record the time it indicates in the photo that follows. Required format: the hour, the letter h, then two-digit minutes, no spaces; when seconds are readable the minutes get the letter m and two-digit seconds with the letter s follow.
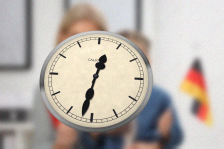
12h32
